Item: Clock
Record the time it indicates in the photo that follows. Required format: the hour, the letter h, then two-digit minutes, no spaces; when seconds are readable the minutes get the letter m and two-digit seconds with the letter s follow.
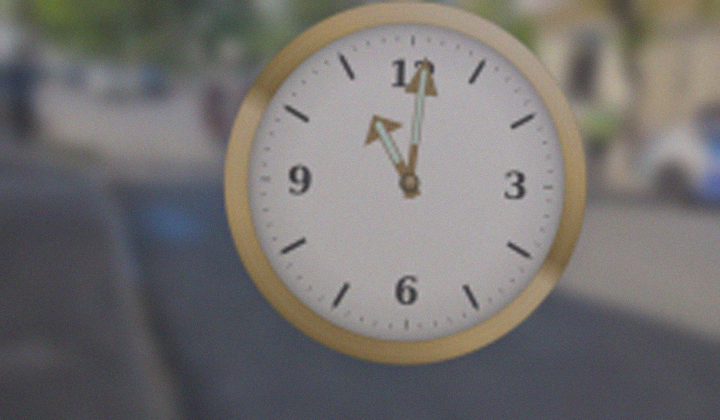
11h01
